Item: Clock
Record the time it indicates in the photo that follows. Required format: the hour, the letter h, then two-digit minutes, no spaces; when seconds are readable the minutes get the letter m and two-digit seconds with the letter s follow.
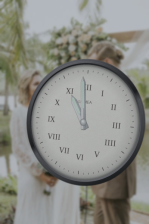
10h59
